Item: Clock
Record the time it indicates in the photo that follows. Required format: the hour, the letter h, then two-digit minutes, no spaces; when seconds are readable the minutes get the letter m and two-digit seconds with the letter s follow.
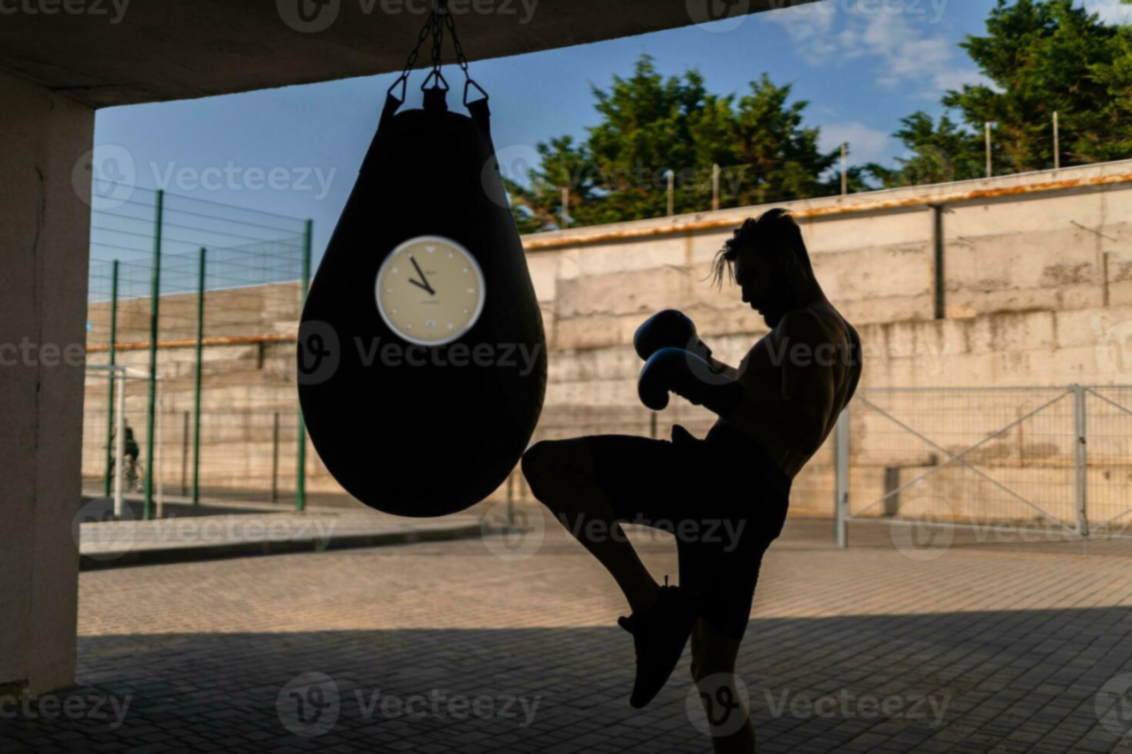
9h55
